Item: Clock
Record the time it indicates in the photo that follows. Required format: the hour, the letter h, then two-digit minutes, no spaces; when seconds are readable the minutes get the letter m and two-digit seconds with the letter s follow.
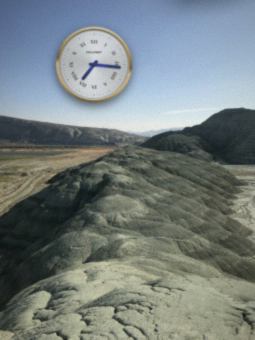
7h16
